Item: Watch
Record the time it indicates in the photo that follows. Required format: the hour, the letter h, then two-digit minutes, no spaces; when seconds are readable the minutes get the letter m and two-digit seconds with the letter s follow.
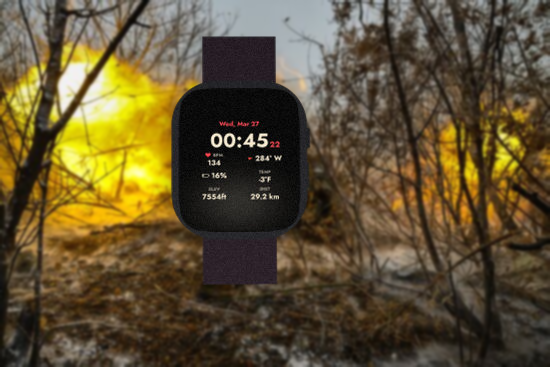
0h45m22s
